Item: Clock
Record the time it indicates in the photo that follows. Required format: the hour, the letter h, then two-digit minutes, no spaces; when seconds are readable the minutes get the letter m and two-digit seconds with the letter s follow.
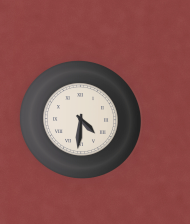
4h31
